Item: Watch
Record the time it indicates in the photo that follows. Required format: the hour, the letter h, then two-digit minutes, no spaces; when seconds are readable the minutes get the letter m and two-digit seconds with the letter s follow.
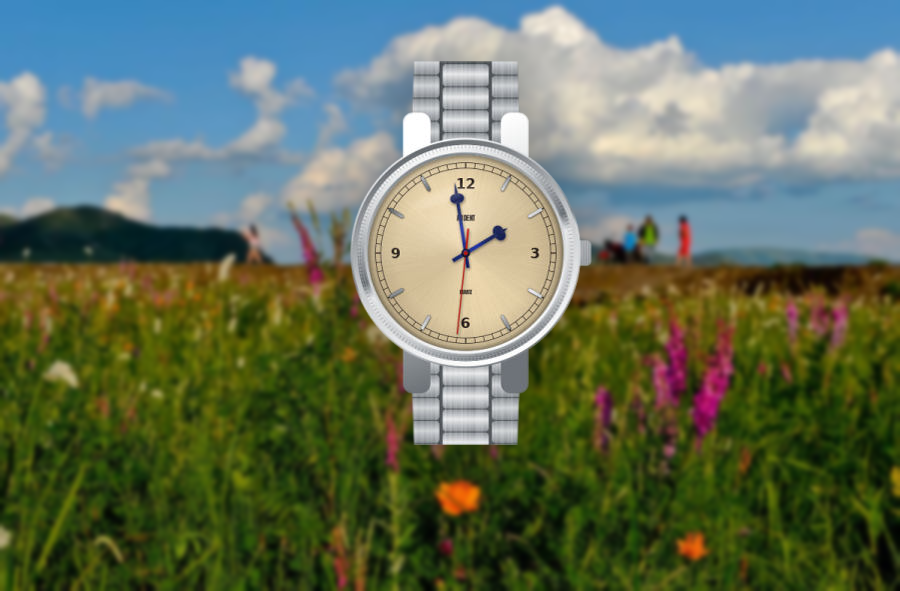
1h58m31s
